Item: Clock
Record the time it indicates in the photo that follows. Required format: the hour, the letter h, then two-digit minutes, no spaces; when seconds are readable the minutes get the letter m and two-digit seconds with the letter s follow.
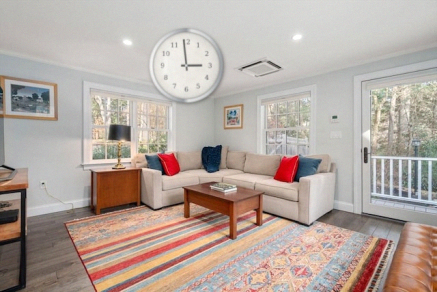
2h59
